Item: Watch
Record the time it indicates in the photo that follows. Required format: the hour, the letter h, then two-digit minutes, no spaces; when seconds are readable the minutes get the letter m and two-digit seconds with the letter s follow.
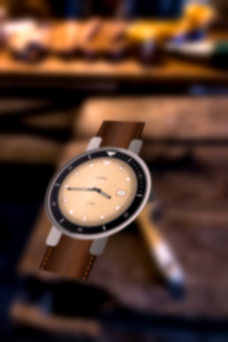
3h44
